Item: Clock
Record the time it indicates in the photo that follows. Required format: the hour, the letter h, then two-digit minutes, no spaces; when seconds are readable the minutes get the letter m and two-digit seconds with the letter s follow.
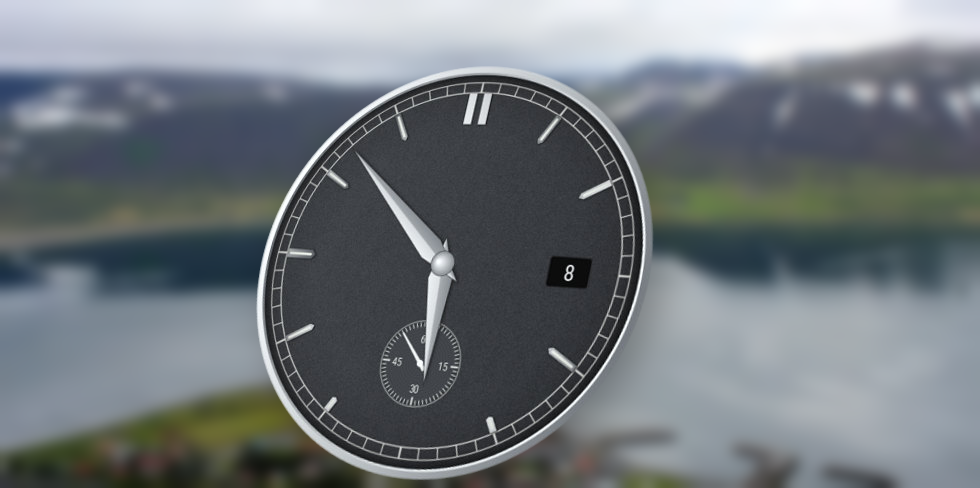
5h51m53s
